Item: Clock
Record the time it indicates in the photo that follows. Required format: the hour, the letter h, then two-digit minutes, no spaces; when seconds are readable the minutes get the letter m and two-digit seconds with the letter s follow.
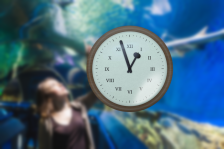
12h57
